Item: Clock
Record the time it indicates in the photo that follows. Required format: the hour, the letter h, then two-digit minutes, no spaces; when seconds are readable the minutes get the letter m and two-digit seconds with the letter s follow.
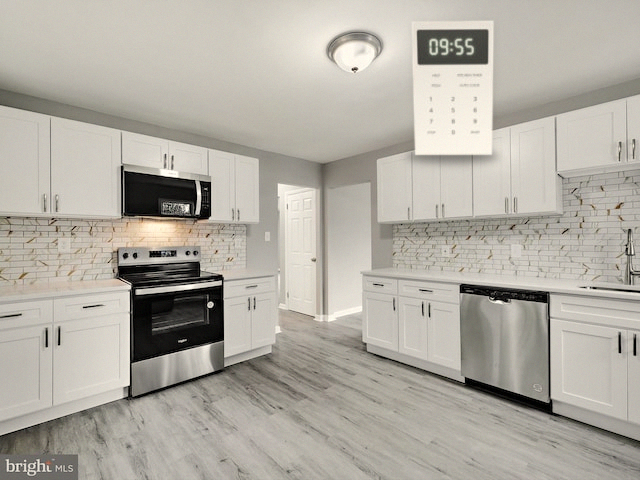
9h55
